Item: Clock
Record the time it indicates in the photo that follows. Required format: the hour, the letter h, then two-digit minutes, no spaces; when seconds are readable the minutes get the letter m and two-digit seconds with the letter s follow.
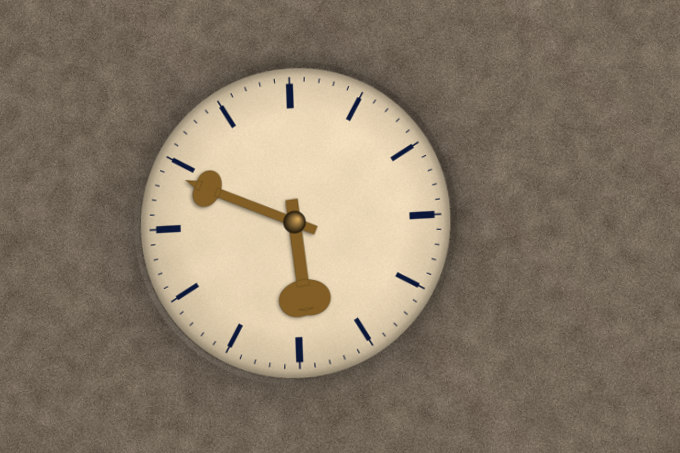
5h49
